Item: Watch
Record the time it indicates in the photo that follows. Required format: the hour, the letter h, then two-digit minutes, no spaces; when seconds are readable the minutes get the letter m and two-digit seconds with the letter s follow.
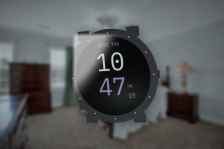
10h47
